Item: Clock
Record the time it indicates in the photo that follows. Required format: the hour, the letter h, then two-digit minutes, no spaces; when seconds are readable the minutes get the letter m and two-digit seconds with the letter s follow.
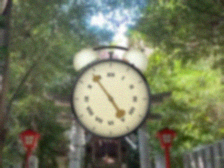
4h54
